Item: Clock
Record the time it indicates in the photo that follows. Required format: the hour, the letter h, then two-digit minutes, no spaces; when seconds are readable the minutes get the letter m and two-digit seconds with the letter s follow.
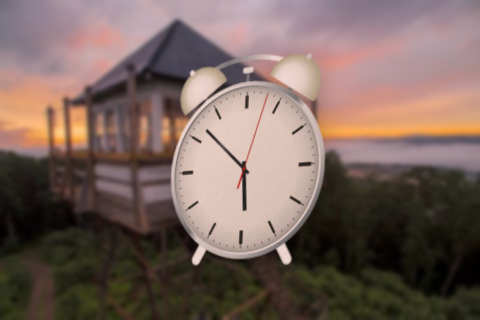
5h52m03s
